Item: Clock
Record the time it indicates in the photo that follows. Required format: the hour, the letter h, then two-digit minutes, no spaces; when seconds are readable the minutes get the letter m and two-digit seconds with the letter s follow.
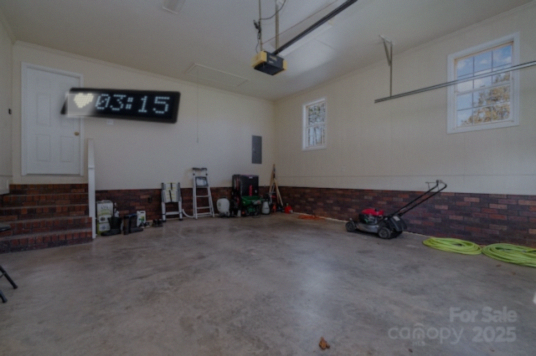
3h15
